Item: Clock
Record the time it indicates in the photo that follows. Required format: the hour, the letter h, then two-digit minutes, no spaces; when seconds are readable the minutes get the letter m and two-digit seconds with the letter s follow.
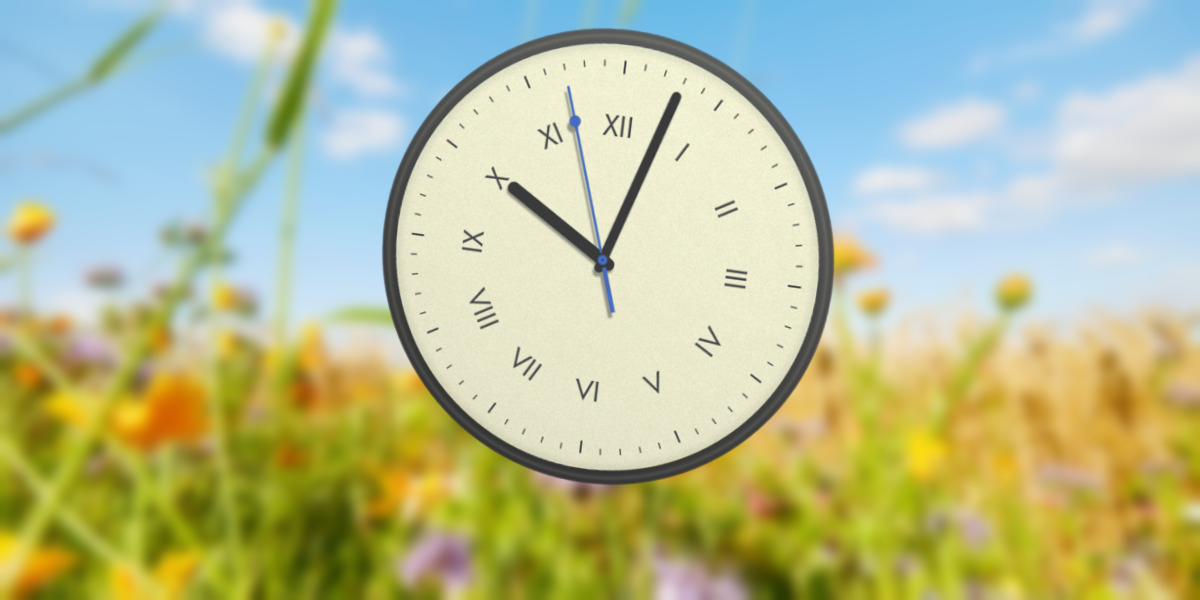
10h02m57s
